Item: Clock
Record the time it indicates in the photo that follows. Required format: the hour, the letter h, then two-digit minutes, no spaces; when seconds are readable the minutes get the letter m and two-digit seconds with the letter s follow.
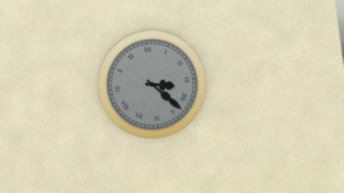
3h23
